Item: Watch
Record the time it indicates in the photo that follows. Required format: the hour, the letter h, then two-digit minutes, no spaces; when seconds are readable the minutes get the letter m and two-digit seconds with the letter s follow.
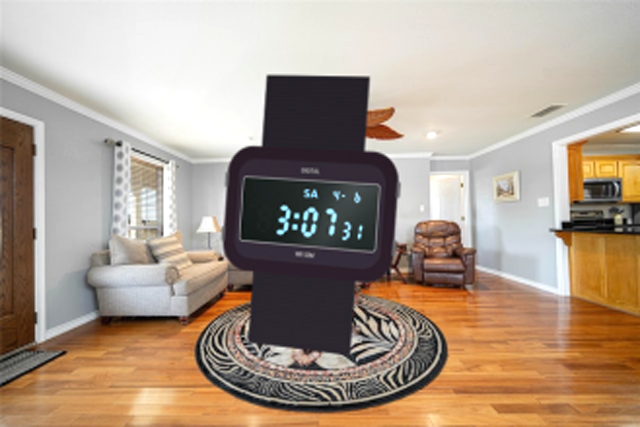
3h07m31s
